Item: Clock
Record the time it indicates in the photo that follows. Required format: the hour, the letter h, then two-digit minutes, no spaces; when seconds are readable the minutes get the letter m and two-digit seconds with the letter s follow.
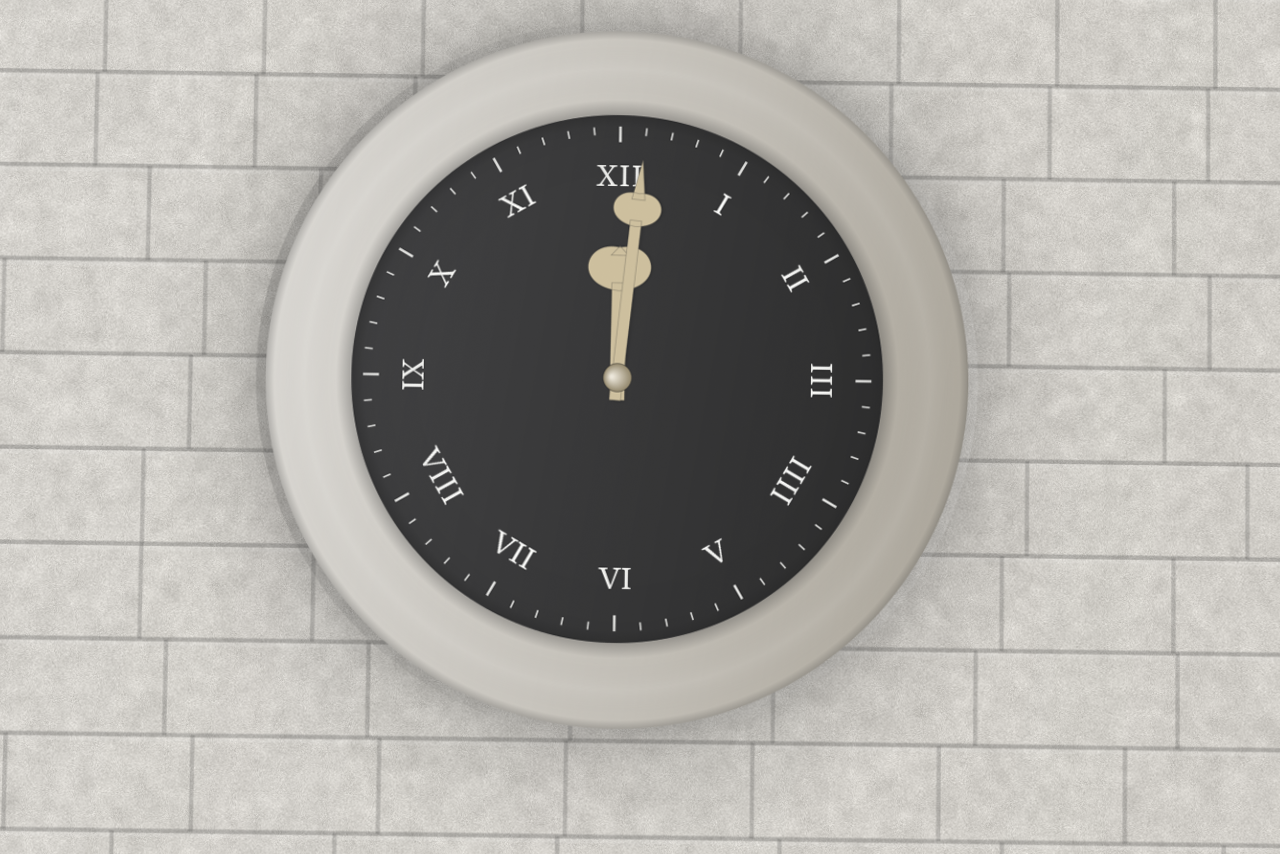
12h01
